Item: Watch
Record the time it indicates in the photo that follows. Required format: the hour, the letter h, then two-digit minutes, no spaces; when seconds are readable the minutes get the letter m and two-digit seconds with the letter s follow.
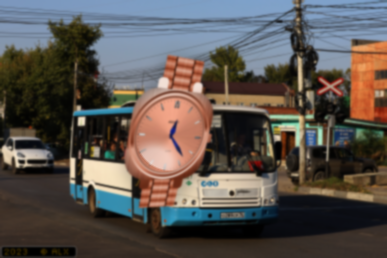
12h23
